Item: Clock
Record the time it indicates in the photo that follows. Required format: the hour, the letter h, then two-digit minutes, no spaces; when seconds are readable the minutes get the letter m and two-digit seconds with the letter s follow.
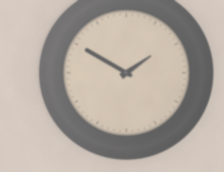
1h50
